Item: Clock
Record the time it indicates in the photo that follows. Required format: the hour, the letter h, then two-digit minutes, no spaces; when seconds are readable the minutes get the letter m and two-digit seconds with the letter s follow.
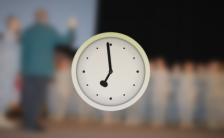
6h59
